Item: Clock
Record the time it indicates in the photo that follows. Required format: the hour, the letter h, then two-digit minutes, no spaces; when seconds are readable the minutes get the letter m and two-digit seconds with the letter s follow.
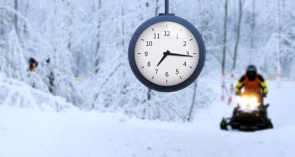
7h16
